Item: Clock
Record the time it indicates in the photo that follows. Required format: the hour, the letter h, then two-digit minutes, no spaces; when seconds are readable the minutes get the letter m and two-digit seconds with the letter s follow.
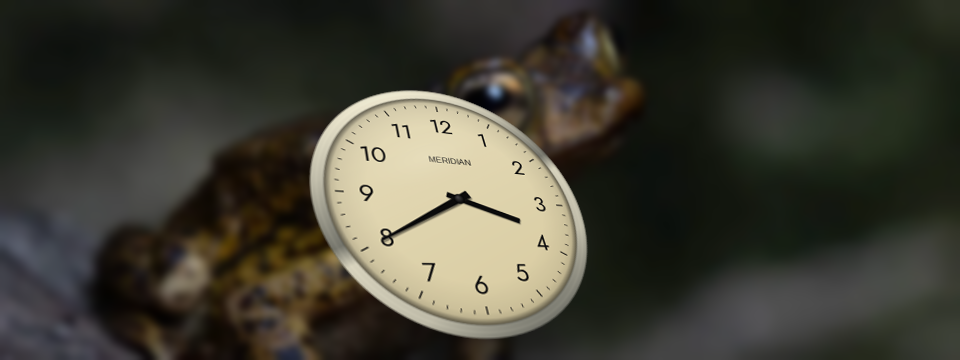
3h40
